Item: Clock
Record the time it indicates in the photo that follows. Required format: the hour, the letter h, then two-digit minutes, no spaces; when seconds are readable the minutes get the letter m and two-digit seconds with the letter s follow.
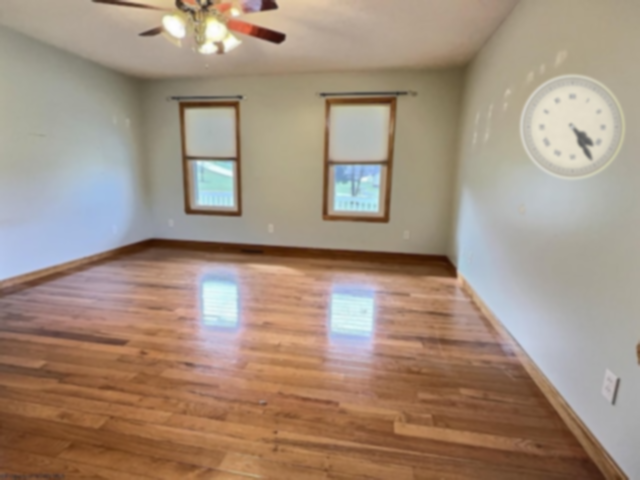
4h25
